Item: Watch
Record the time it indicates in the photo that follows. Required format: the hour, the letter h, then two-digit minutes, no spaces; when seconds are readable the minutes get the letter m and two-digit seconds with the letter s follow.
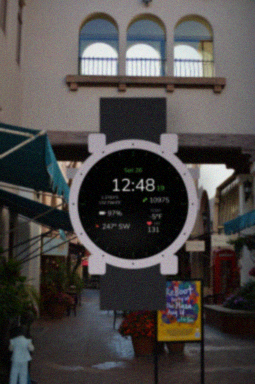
12h48
